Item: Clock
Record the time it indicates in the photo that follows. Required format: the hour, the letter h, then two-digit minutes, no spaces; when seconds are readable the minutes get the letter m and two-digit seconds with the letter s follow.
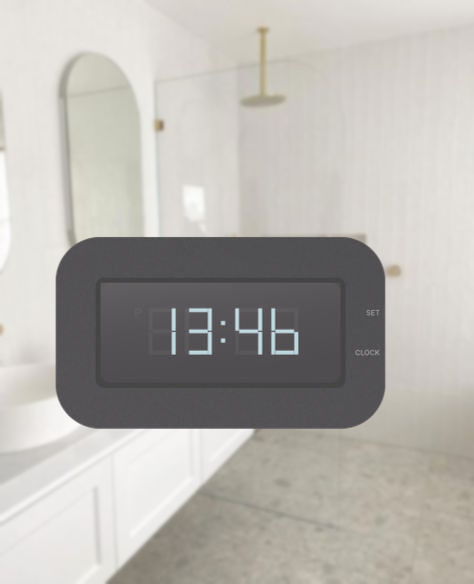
13h46
